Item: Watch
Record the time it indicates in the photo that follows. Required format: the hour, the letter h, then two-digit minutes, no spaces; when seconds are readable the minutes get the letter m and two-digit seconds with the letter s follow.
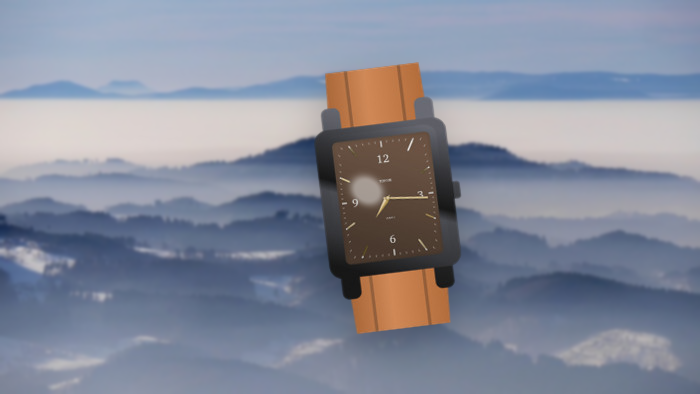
7h16
